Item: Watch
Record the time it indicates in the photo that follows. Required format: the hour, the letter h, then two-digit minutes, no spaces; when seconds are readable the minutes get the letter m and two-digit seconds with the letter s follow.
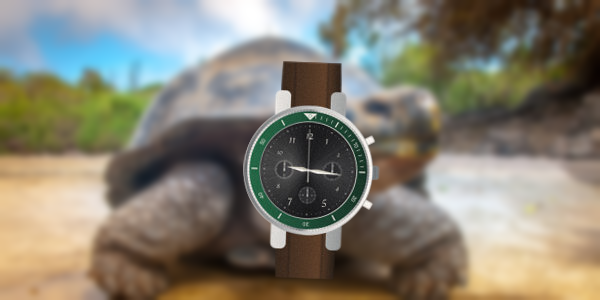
9h16
